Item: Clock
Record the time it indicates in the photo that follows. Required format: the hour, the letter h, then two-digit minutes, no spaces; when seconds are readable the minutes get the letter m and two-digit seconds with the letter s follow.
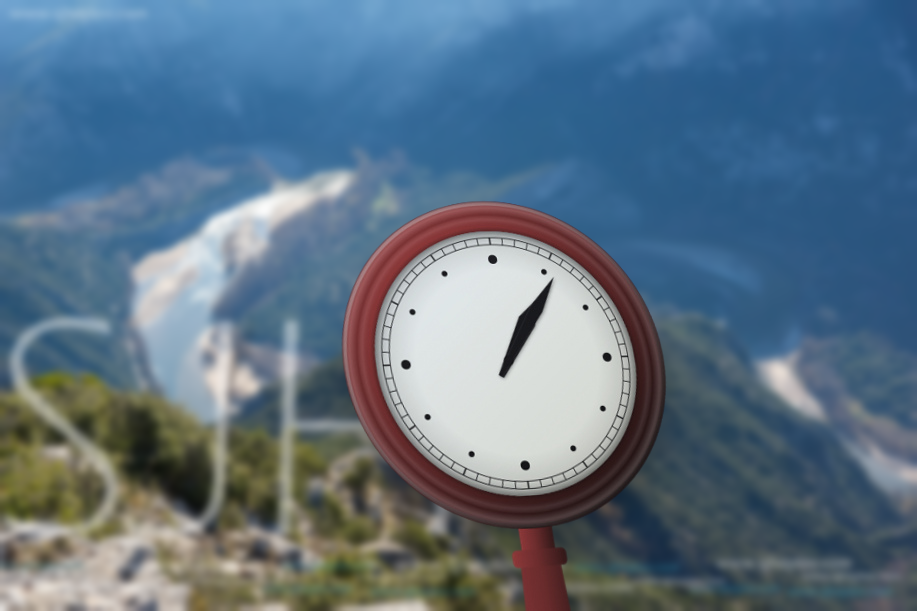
1h06
